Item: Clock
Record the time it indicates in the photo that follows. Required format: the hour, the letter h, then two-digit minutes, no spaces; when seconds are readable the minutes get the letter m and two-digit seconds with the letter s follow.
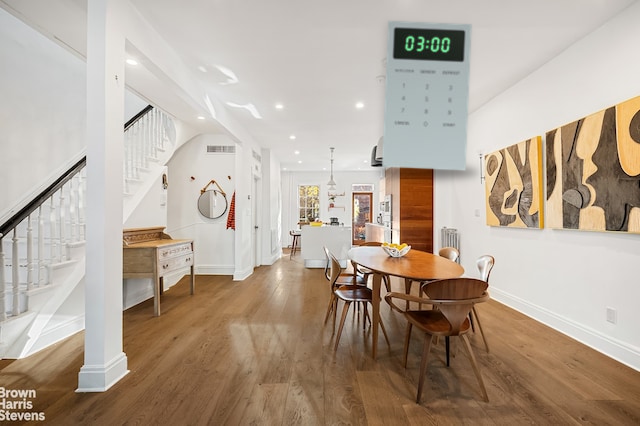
3h00
